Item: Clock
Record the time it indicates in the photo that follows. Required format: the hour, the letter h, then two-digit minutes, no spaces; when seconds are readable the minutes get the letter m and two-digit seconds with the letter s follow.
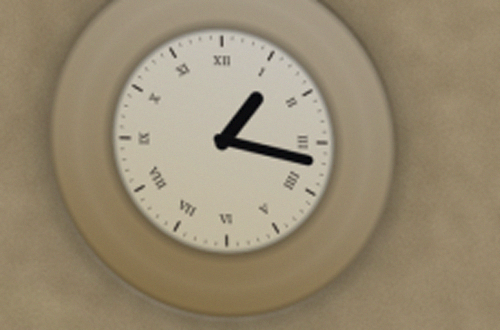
1h17
